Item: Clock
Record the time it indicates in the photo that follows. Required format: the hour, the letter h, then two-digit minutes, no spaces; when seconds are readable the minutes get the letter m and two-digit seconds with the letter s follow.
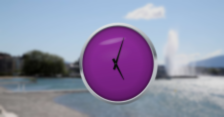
5h03
